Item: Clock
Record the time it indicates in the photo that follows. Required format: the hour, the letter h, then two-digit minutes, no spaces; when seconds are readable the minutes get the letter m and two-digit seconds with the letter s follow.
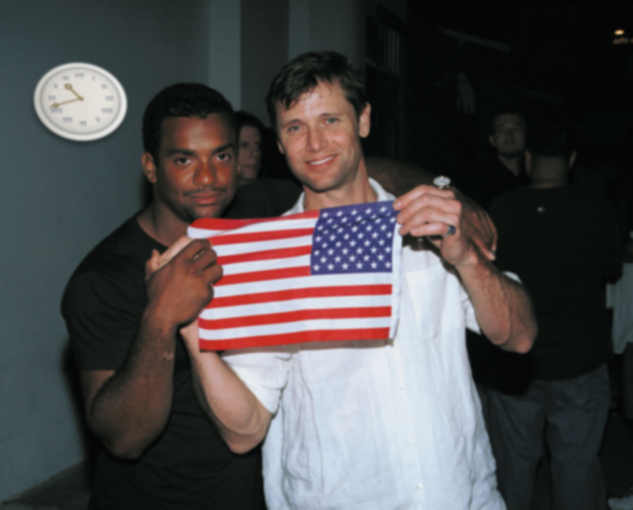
10h42
